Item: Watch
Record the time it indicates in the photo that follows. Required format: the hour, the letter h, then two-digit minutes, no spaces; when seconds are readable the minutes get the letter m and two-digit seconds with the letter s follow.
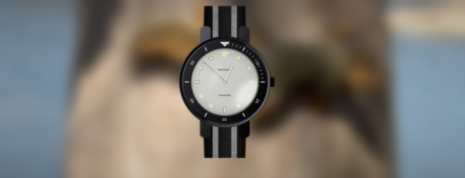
12h52
